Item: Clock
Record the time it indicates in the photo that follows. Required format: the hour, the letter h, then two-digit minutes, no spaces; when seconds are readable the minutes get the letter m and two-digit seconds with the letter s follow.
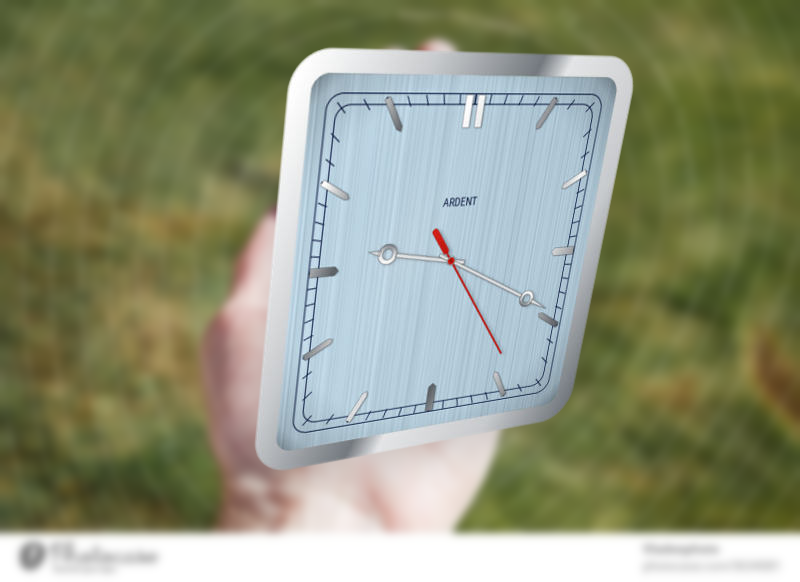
9h19m24s
